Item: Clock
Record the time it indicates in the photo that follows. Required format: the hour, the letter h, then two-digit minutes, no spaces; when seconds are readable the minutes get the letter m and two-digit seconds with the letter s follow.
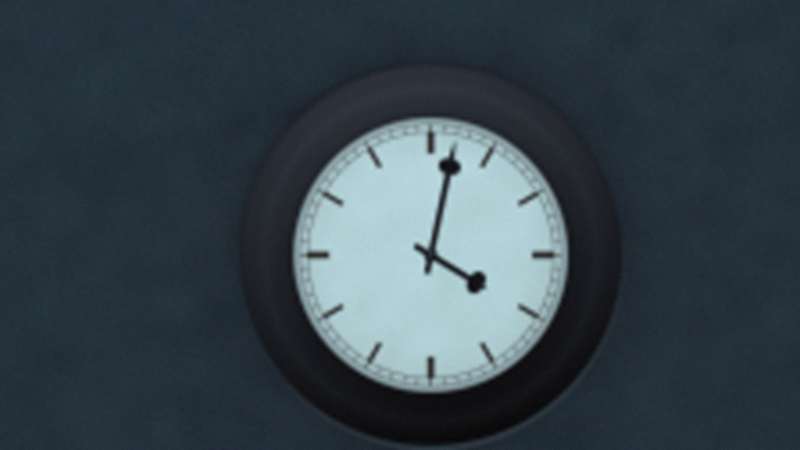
4h02
